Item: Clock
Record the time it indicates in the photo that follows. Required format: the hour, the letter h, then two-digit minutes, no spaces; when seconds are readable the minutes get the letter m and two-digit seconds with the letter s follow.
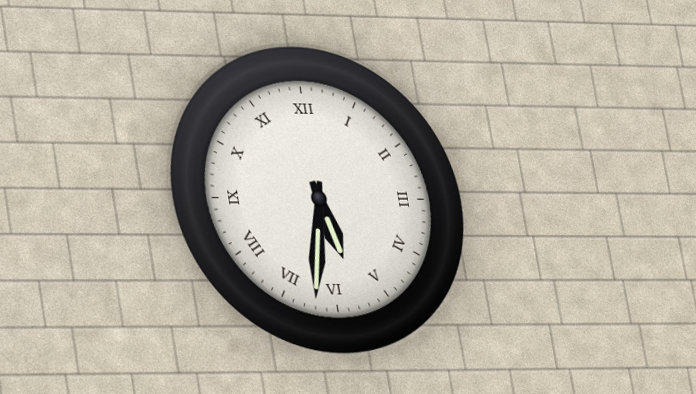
5h32
